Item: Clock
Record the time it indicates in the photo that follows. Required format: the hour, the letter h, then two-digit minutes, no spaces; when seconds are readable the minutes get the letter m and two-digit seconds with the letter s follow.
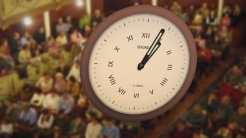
1h04
